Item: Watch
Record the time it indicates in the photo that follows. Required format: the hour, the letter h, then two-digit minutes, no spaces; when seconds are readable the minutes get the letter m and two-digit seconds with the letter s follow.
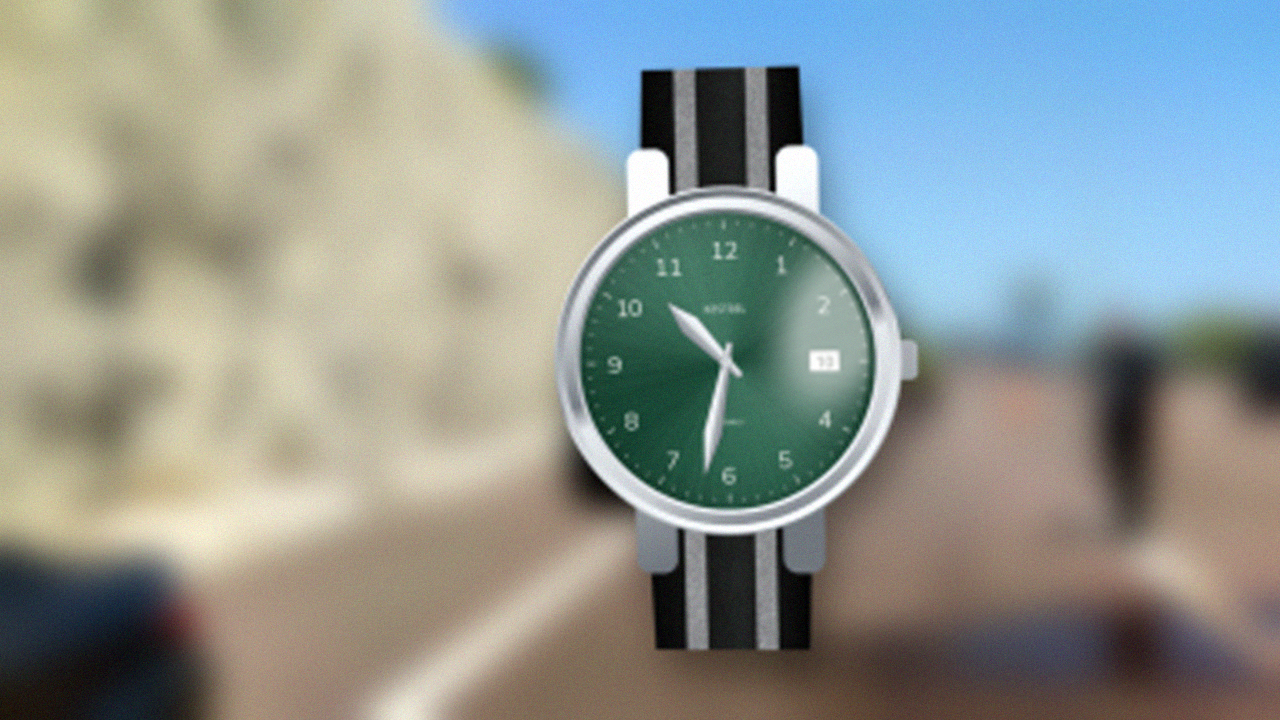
10h32
